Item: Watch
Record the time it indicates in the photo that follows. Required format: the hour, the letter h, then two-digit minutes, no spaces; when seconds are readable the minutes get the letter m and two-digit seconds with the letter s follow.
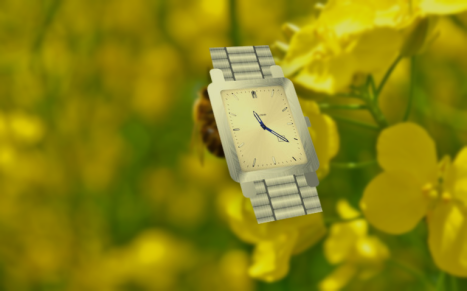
11h22
